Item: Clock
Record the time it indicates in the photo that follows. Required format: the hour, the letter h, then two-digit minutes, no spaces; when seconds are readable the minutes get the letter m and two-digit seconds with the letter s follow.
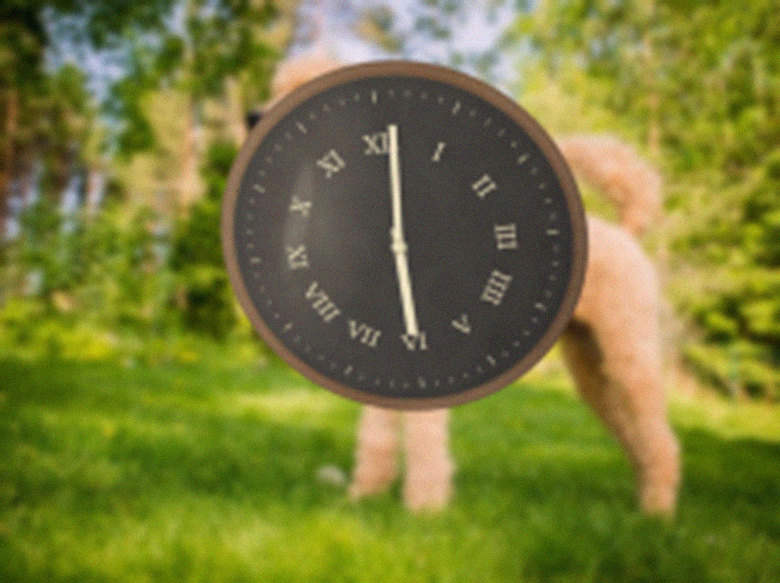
6h01
